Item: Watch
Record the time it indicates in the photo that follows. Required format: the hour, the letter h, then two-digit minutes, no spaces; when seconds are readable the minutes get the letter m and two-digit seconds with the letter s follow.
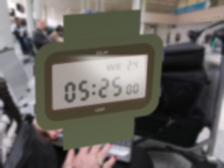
5h25m00s
